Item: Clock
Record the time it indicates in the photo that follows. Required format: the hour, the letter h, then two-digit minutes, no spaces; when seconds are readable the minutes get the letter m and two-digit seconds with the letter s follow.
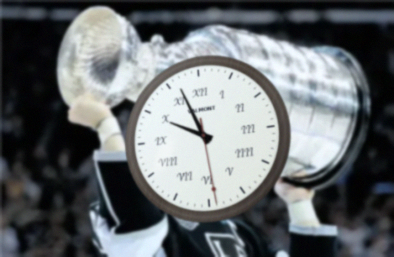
9h56m29s
